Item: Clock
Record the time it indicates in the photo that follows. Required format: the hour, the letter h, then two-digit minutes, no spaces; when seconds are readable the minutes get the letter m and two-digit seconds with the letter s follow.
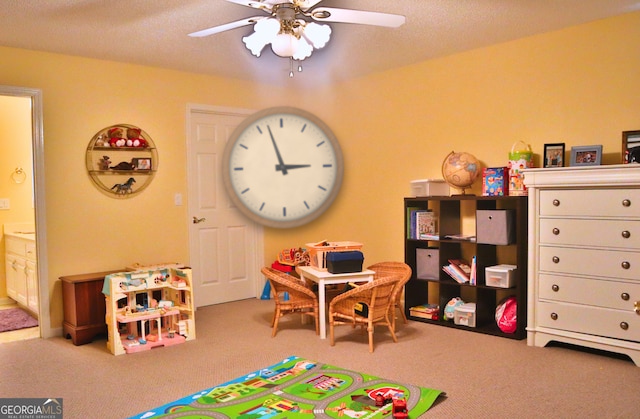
2h57
